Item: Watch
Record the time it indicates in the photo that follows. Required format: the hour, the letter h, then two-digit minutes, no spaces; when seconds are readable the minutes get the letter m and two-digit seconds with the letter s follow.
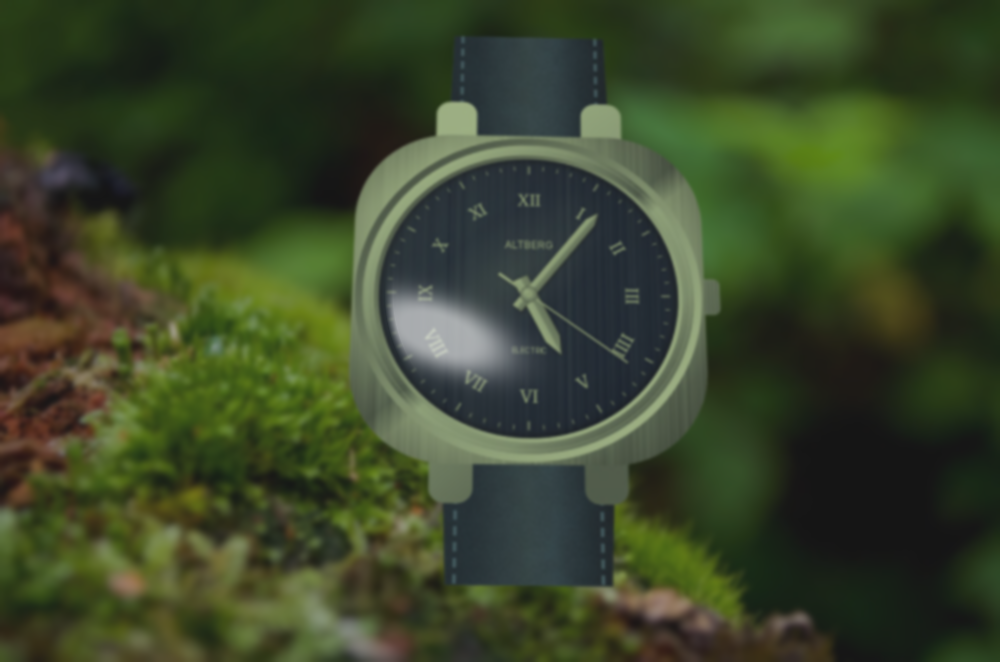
5h06m21s
